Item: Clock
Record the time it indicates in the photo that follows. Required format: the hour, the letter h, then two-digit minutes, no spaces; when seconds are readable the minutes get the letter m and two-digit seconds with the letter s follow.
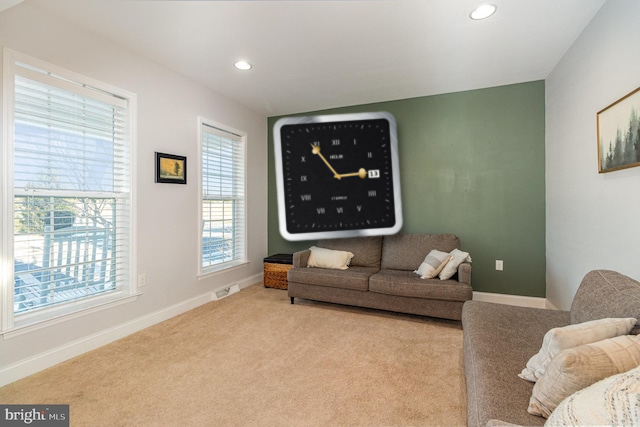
2h54
